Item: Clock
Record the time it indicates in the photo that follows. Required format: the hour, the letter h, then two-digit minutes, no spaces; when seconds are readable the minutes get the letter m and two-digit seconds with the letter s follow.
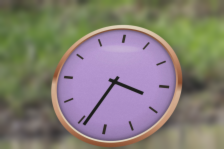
3h34
